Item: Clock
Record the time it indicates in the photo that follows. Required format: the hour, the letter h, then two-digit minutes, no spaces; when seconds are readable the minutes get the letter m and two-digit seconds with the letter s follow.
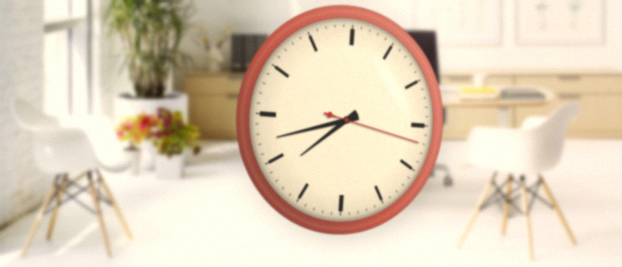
7h42m17s
